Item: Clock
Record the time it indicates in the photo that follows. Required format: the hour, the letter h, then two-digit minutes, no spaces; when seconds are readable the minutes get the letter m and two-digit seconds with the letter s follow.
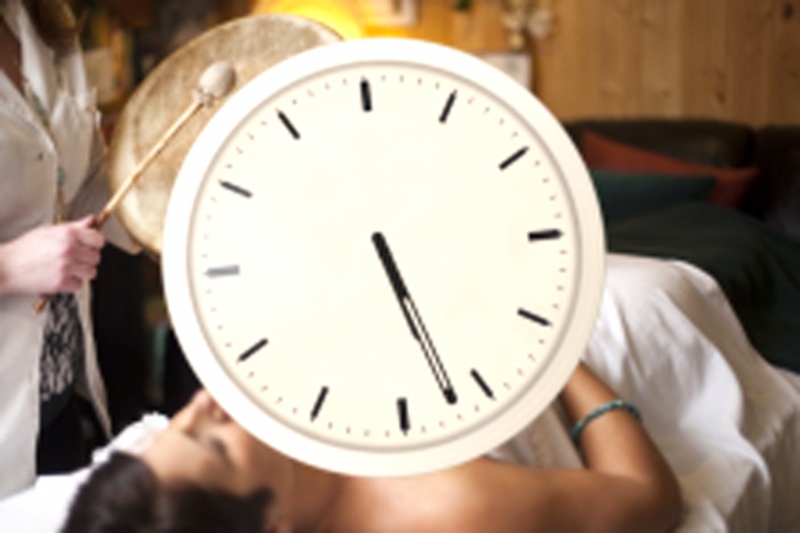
5h27
